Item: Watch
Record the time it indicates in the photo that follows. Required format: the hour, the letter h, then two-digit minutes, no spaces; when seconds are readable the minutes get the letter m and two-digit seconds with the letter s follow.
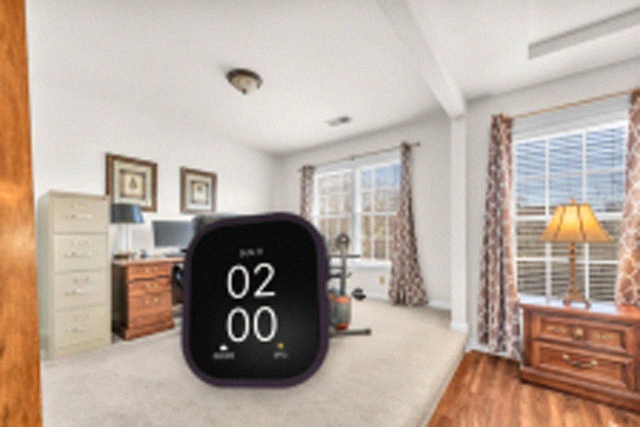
2h00
